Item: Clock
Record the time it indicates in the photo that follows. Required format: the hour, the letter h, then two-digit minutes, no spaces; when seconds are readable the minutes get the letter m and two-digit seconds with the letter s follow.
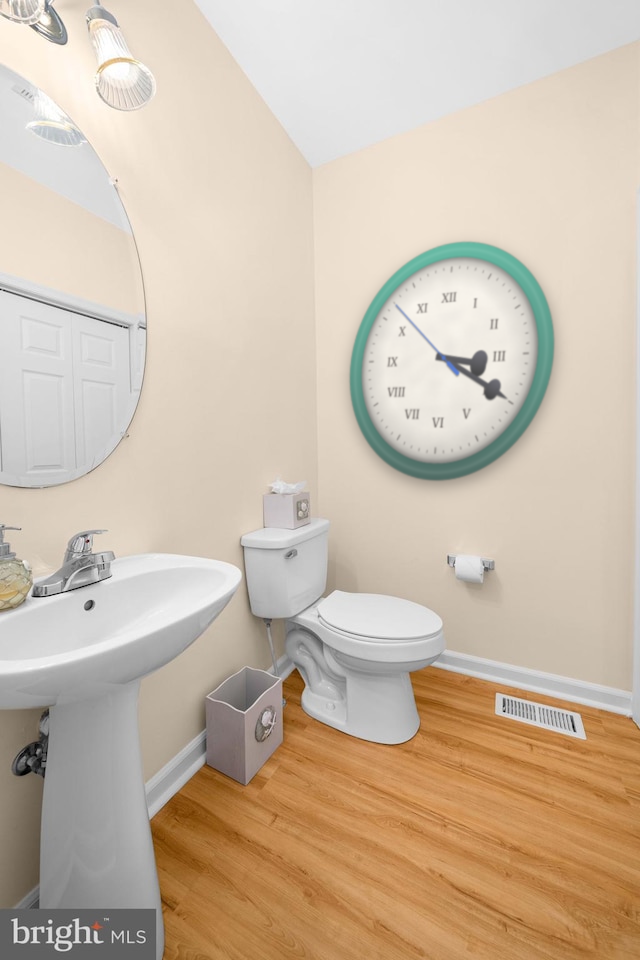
3h19m52s
